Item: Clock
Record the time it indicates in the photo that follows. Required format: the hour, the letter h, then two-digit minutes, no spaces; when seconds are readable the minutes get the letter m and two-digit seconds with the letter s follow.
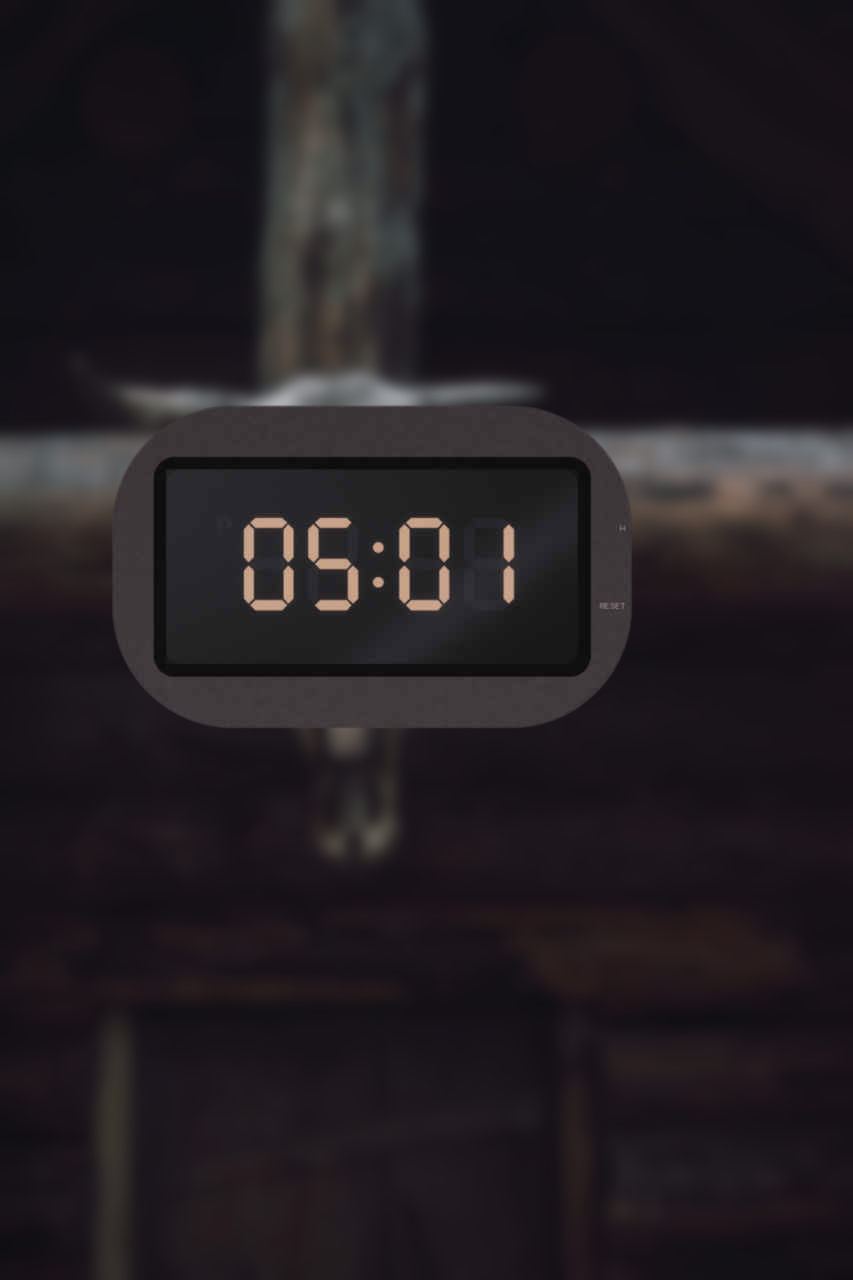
5h01
